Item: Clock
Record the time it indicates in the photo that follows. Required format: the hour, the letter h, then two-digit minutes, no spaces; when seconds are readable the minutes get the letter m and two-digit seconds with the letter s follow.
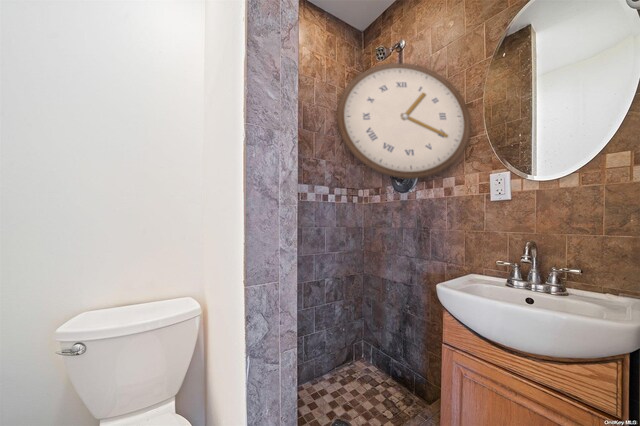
1h20
